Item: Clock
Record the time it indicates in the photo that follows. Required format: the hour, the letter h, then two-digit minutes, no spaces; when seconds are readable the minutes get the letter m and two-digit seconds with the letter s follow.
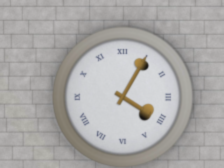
4h05
